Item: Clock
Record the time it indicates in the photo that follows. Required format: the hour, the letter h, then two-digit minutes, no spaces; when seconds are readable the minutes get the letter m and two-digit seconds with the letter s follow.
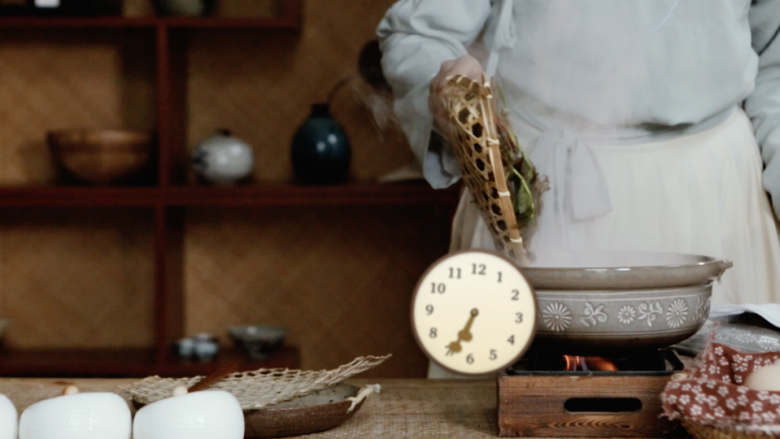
6h34
